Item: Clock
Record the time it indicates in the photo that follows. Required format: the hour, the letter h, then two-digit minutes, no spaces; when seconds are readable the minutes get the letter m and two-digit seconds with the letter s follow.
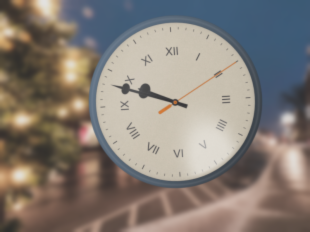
9h48m10s
